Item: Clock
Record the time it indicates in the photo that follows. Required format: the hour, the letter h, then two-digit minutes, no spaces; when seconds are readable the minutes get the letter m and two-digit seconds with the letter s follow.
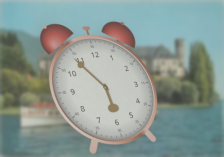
5h54
